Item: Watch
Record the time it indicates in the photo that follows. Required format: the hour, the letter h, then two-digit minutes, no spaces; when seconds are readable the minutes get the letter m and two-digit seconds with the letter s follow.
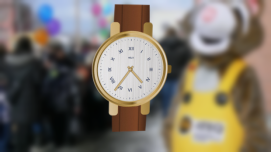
4h36
